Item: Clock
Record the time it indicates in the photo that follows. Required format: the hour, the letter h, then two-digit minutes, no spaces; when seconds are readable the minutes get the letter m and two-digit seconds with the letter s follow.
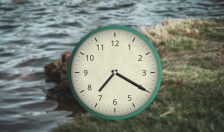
7h20
